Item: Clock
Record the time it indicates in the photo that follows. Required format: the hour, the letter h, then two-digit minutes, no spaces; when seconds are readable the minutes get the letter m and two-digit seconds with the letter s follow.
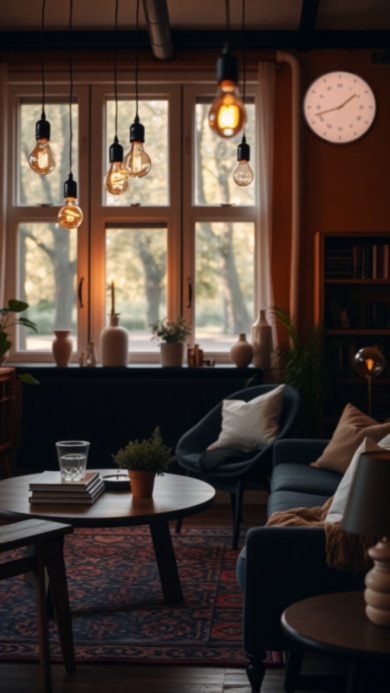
1h42
